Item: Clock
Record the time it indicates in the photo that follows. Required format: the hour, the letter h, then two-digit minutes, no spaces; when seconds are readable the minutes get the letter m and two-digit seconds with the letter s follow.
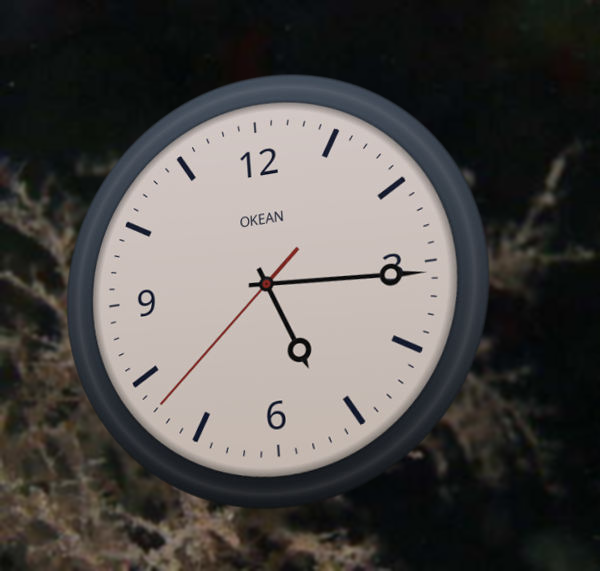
5h15m38s
